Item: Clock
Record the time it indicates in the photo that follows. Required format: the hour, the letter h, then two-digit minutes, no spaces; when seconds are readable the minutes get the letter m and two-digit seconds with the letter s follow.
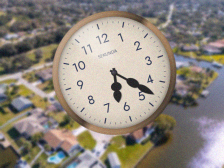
6h23
